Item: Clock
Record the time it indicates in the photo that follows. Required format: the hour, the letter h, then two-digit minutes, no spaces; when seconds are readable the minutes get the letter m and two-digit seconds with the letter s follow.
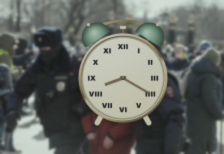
8h20
